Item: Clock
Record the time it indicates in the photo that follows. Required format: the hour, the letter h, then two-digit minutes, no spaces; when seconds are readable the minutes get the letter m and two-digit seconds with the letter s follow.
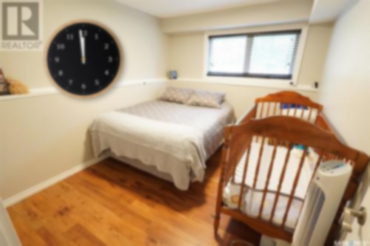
11h59
